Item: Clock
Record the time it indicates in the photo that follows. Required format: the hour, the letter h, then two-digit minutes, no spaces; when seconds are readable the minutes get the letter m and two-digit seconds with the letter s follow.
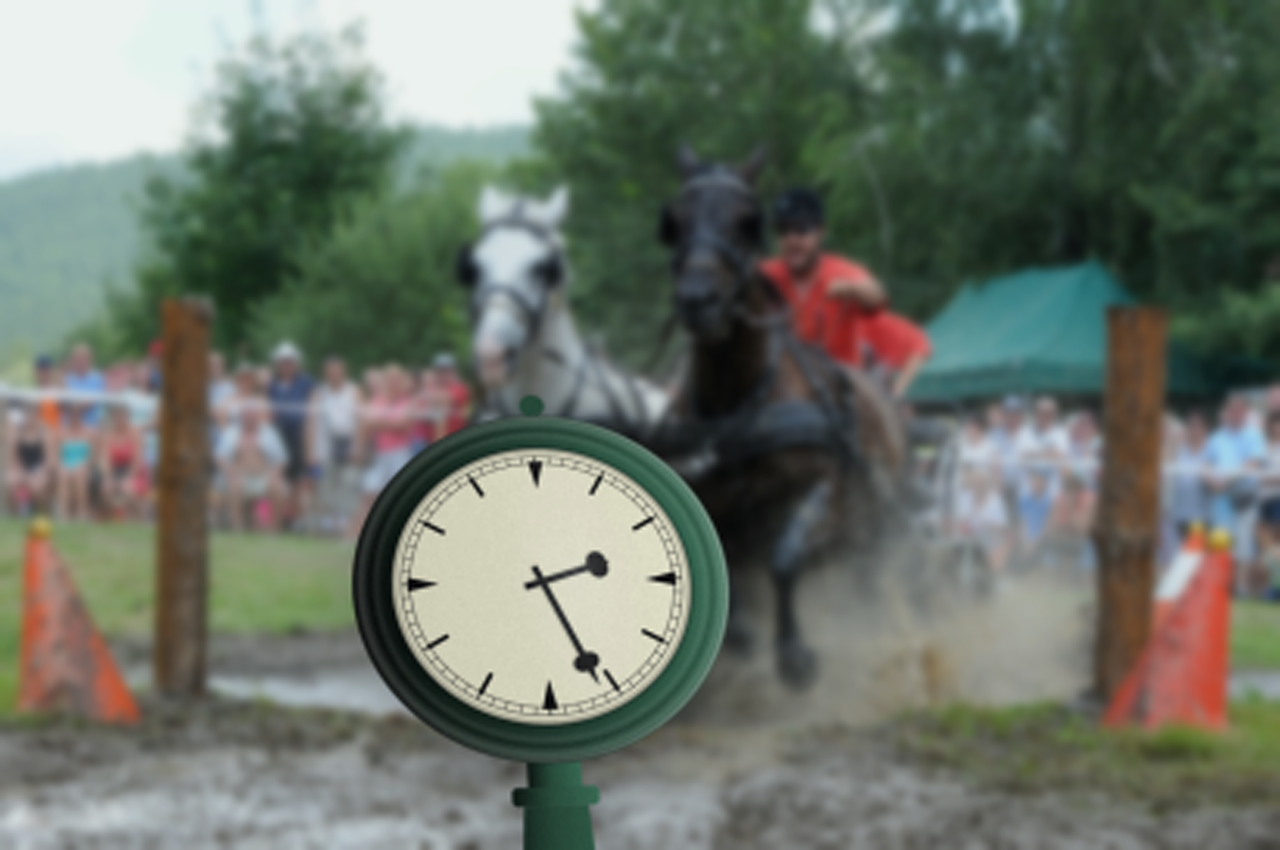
2h26
